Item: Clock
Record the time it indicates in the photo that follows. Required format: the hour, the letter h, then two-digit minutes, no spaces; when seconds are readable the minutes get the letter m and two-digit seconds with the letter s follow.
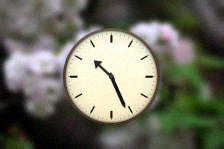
10h26
